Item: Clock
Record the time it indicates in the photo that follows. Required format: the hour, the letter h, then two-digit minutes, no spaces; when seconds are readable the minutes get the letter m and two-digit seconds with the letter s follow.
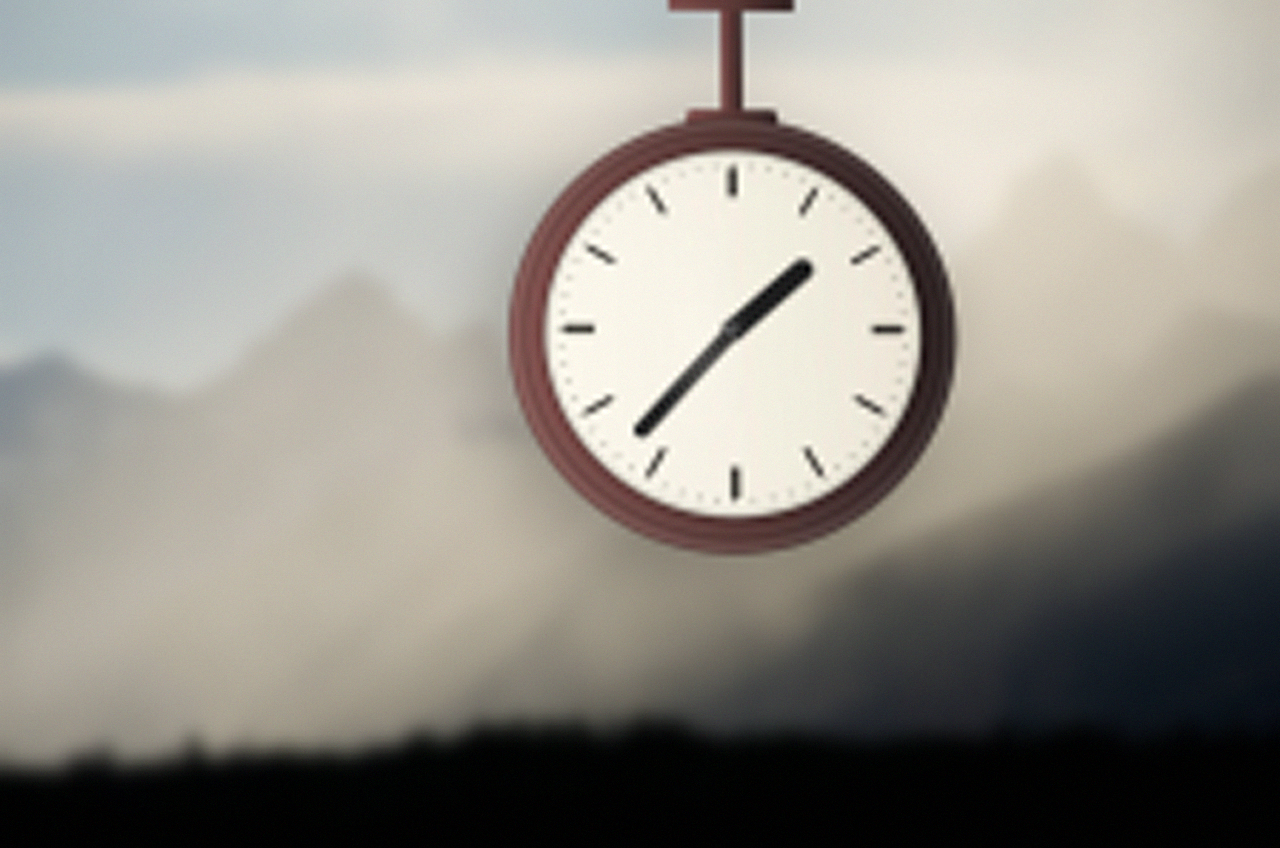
1h37
